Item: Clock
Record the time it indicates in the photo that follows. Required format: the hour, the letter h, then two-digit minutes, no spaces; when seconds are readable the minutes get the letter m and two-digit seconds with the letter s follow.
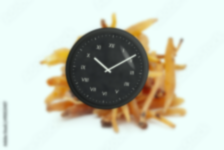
10h09
